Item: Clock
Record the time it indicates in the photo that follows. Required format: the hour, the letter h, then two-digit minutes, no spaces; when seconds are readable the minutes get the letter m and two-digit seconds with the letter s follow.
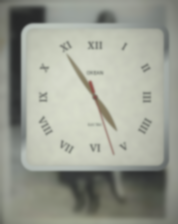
4h54m27s
